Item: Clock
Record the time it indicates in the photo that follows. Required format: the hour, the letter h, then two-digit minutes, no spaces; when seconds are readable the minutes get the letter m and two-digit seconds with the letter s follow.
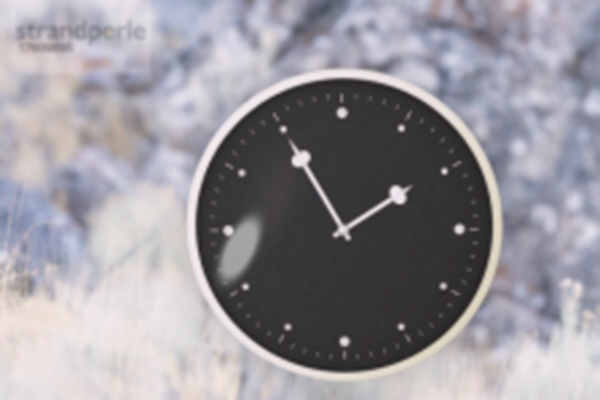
1h55
